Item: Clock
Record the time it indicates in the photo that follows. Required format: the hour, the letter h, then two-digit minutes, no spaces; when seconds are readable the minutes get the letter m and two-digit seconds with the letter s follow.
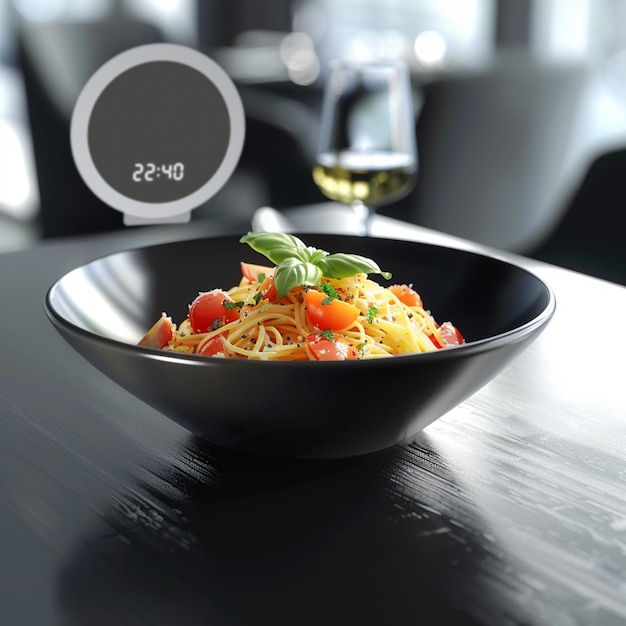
22h40
